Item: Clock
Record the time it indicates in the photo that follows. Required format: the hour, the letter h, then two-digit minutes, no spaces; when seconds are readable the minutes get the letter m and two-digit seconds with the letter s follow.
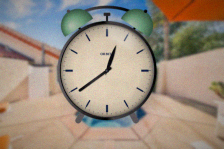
12h39
